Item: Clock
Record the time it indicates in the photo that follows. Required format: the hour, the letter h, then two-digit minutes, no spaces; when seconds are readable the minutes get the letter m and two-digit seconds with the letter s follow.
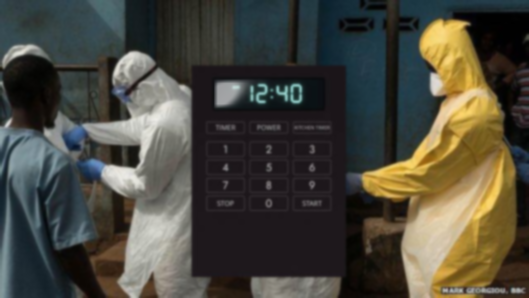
12h40
